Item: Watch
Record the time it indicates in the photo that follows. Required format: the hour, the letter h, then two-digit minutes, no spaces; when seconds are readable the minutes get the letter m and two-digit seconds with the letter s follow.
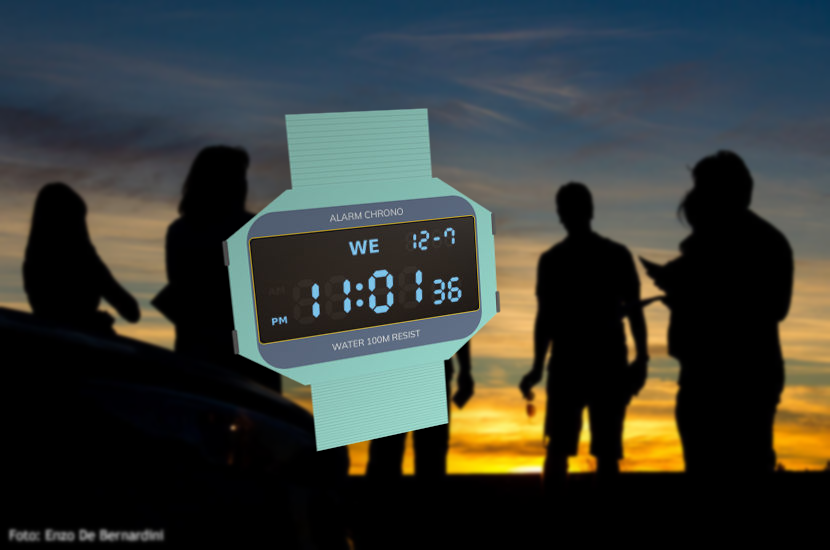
11h01m36s
